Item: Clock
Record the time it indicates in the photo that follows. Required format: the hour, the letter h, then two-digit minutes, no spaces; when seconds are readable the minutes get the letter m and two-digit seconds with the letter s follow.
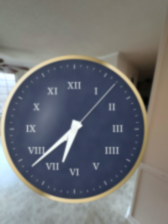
6h38m07s
